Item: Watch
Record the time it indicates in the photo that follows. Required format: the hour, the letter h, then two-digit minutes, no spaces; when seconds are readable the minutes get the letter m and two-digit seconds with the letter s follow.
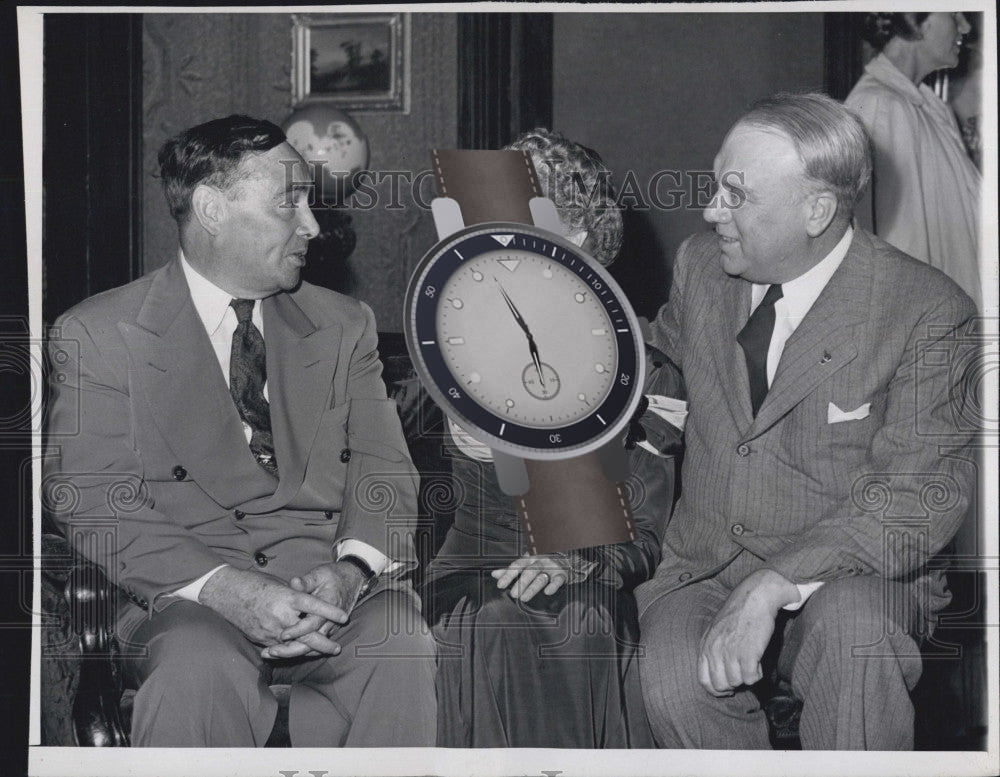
5h57
